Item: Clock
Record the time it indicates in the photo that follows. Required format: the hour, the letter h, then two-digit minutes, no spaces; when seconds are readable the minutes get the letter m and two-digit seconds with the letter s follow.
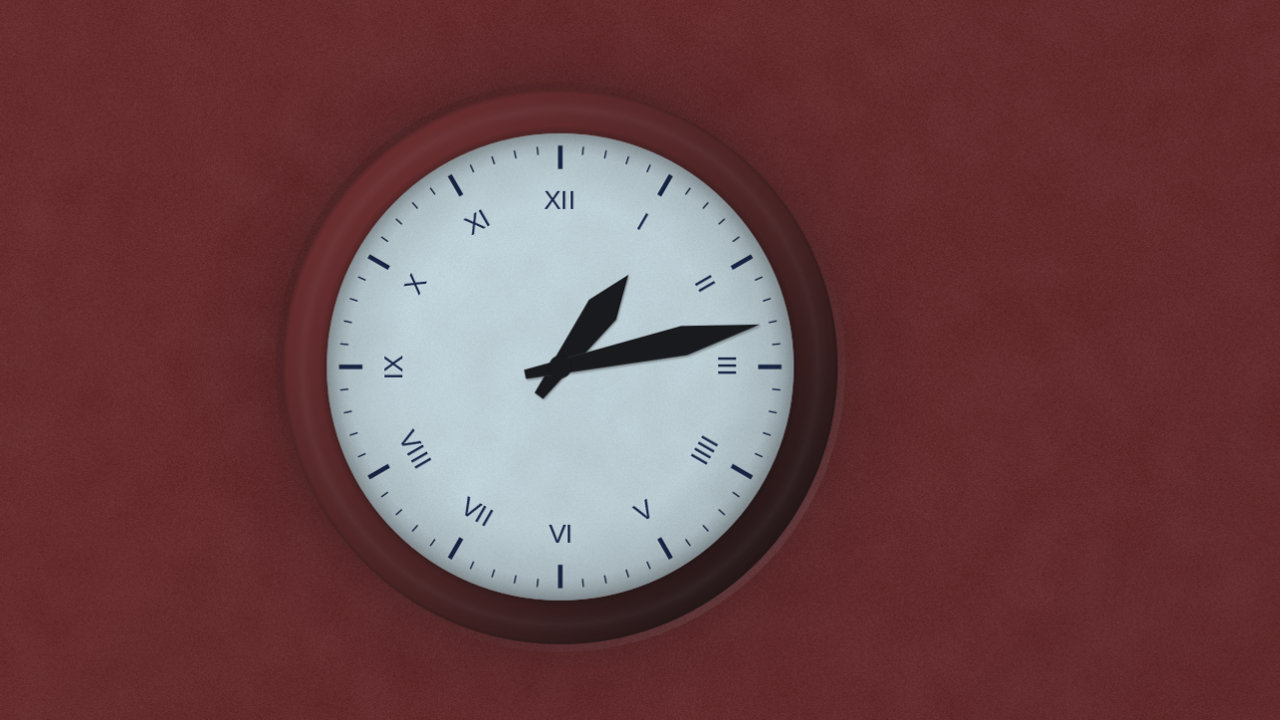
1h13
